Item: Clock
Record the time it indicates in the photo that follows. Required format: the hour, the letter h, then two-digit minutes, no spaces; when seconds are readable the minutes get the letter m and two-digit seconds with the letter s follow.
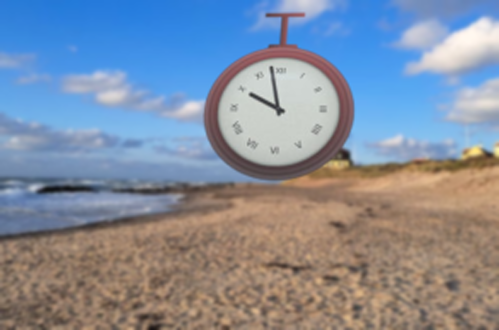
9h58
